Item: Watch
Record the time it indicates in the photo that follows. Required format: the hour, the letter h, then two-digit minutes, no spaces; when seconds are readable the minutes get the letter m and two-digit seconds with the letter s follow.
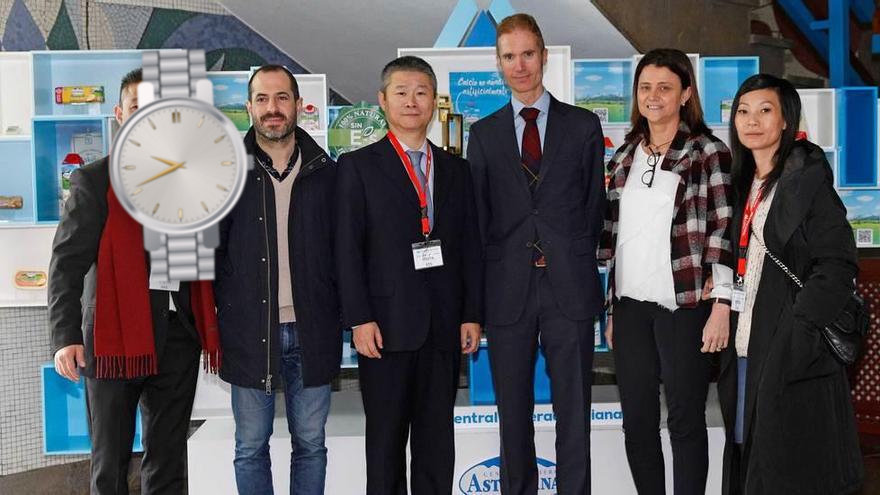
9h41
